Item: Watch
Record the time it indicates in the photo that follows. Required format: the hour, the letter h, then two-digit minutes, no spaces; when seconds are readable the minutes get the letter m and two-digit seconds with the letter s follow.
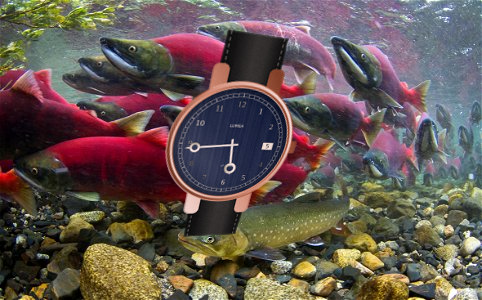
5h44
